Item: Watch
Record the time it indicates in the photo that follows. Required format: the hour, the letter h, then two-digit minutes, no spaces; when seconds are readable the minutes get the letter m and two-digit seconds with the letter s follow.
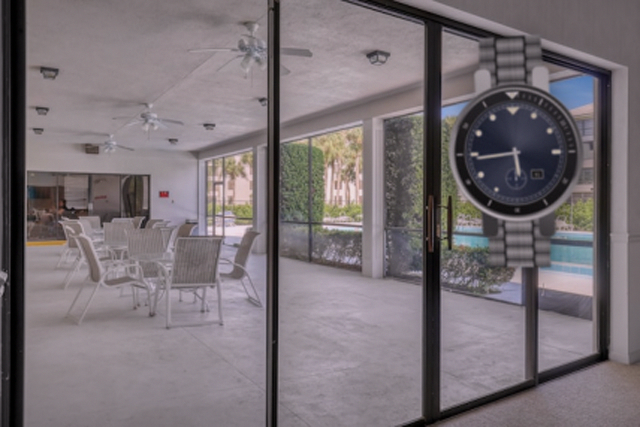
5h44
